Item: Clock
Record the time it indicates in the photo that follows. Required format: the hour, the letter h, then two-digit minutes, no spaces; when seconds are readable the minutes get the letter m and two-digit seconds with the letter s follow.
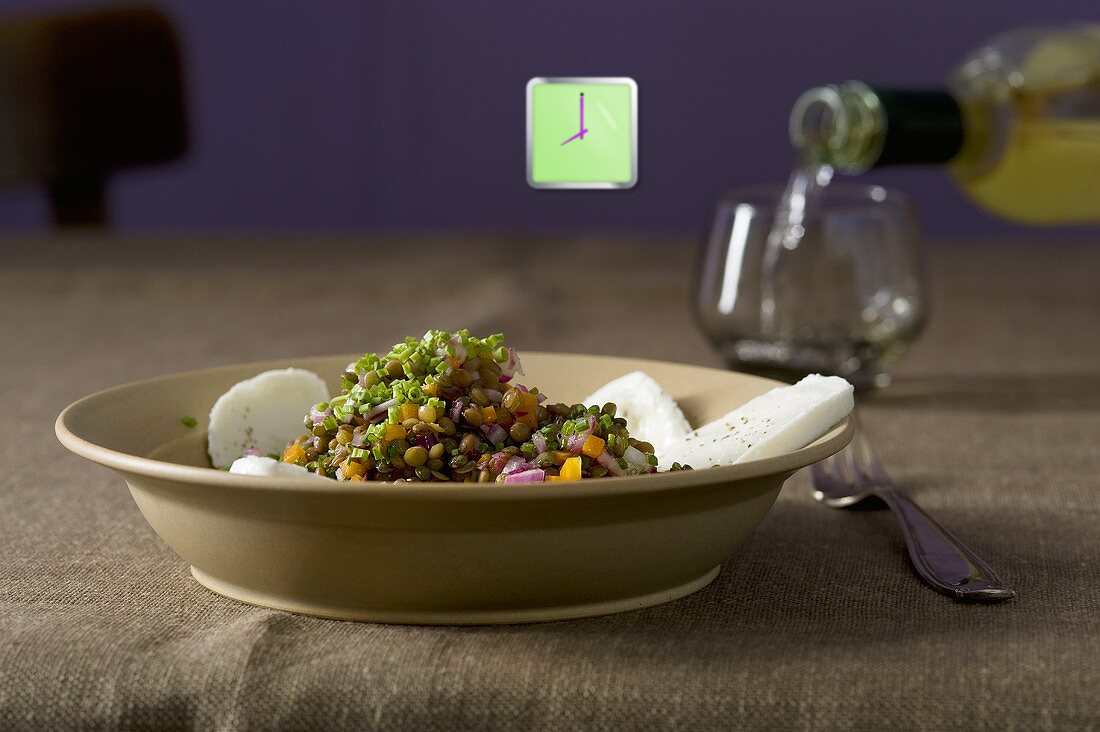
8h00
